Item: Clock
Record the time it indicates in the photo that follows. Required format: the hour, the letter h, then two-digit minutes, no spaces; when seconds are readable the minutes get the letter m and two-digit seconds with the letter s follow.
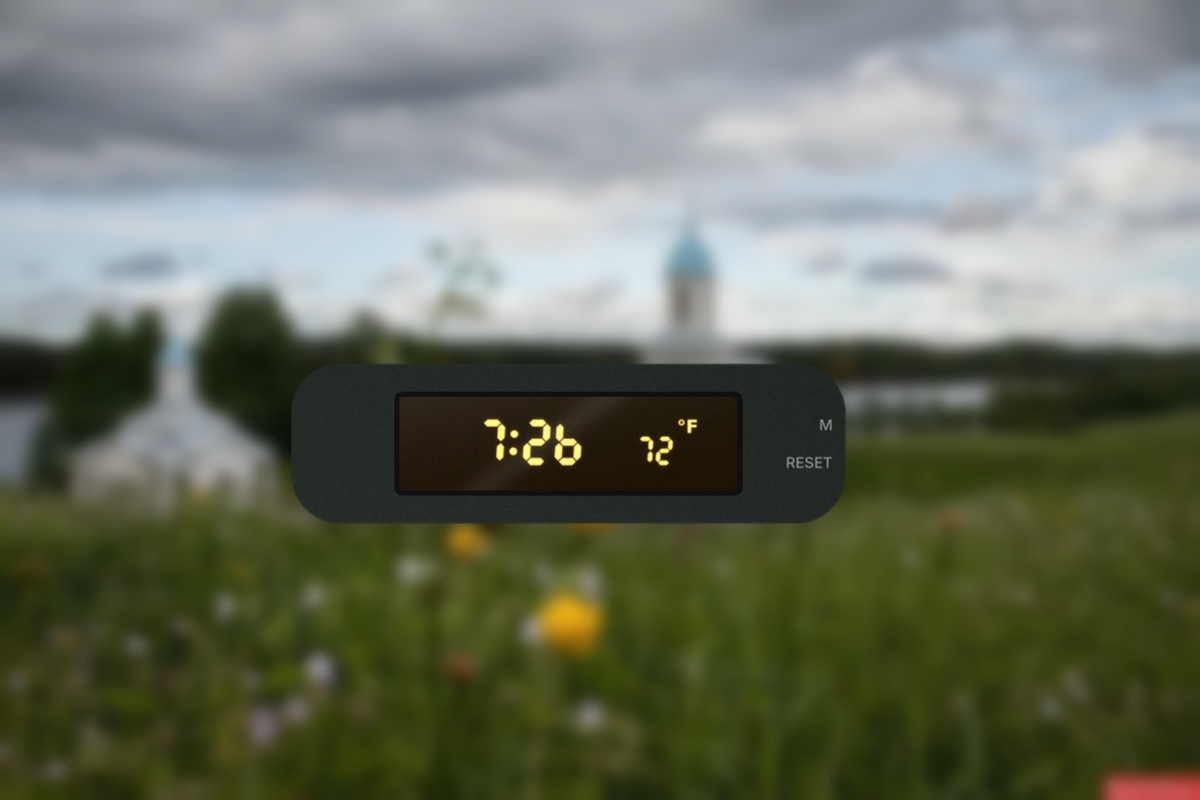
7h26
